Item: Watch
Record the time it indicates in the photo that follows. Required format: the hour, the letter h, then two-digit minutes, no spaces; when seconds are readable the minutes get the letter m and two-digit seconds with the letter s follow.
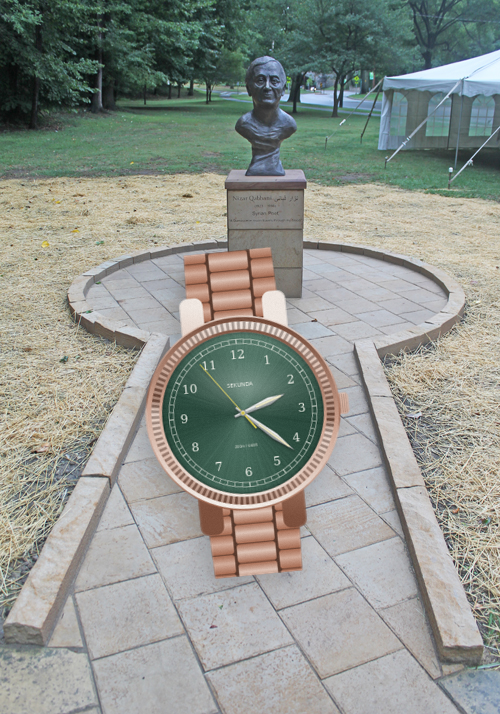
2h21m54s
